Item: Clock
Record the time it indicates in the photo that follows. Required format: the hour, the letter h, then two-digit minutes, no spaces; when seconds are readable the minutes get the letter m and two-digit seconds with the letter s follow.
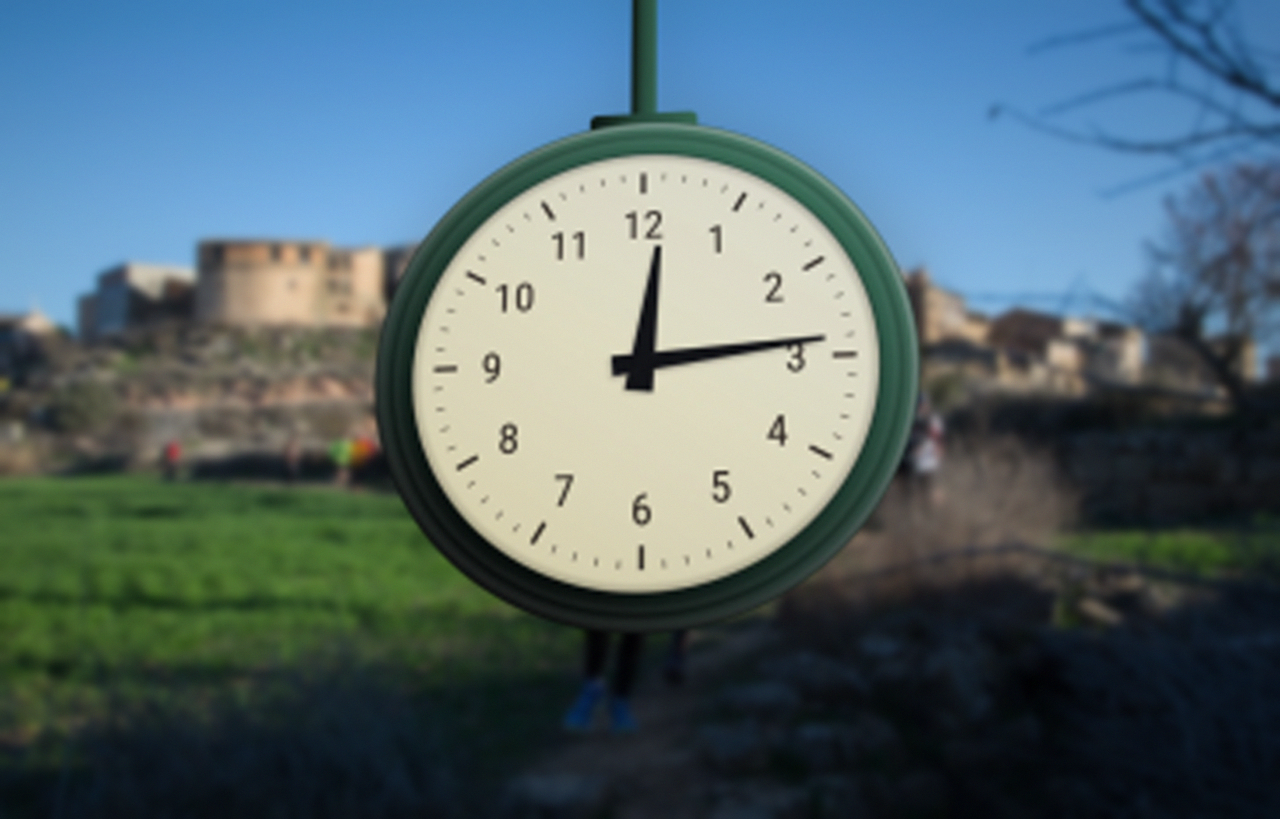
12h14
